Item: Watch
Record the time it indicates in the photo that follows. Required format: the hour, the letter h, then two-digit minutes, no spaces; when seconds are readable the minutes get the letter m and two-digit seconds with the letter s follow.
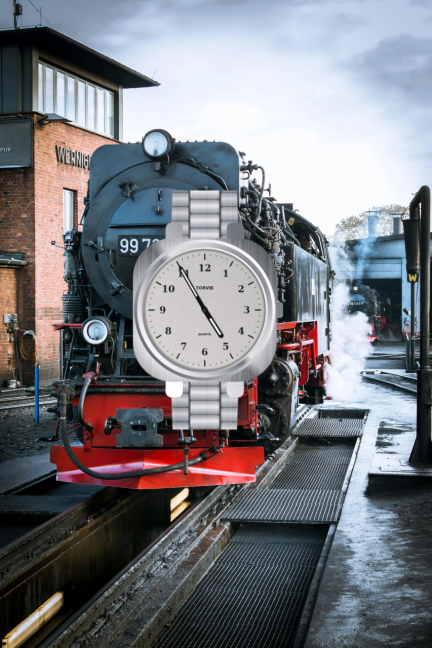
4h55
